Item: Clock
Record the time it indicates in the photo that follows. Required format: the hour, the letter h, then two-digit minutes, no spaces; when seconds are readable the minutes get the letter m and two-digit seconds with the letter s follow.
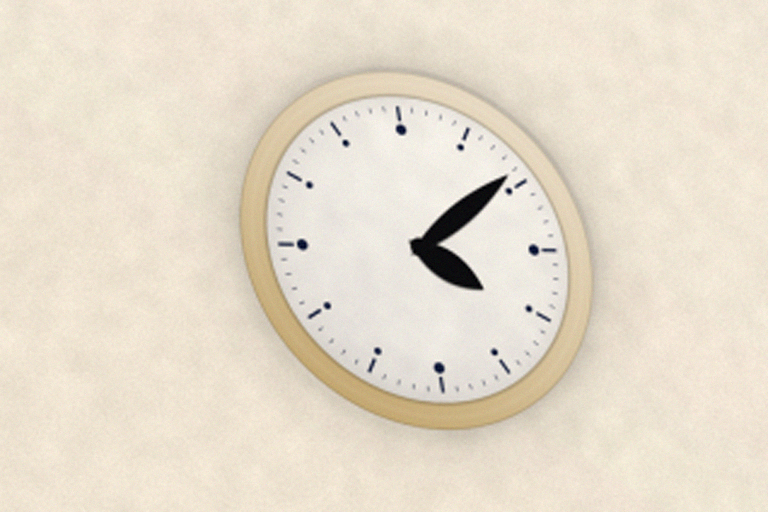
4h09
